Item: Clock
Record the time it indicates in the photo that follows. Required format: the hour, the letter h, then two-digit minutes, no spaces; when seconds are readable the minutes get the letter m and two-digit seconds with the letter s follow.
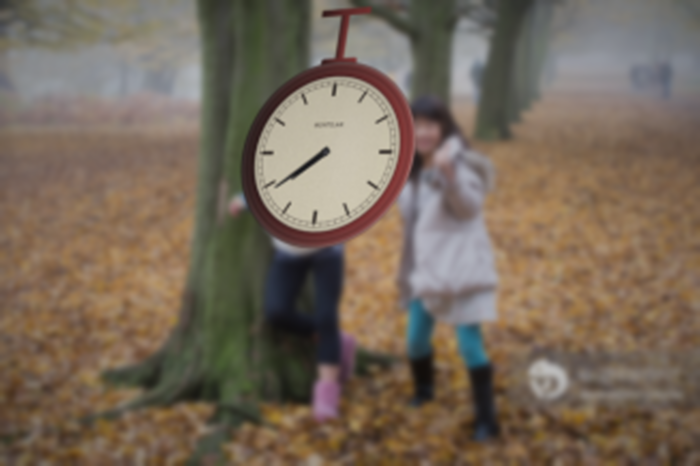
7h39
